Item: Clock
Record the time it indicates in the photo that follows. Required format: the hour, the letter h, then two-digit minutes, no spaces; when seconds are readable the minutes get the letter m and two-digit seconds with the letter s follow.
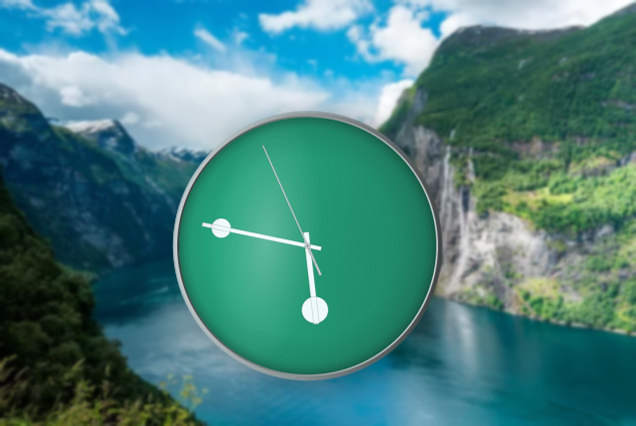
5h46m56s
